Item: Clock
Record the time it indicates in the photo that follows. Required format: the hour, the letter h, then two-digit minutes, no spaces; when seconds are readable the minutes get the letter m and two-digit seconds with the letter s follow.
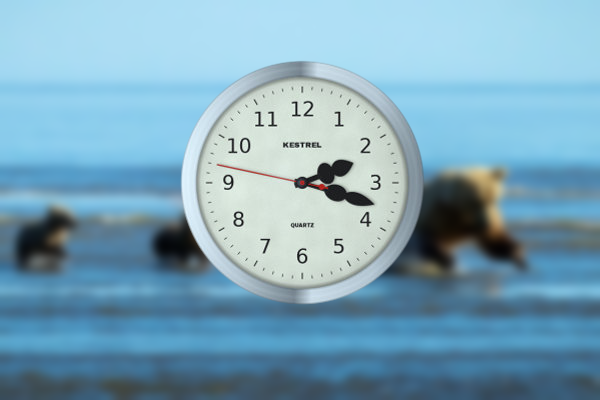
2h17m47s
